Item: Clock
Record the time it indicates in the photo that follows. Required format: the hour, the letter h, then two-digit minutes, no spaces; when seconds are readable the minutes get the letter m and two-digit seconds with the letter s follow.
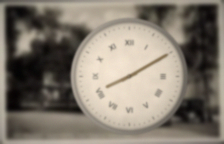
8h10
